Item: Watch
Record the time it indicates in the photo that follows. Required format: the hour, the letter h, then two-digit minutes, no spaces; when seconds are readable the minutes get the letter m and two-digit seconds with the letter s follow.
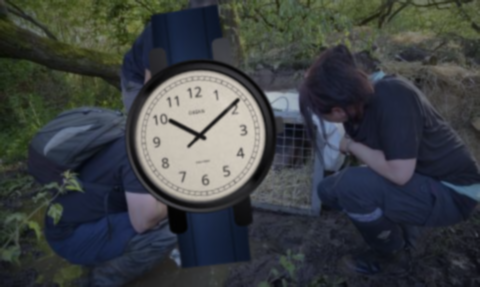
10h09m09s
